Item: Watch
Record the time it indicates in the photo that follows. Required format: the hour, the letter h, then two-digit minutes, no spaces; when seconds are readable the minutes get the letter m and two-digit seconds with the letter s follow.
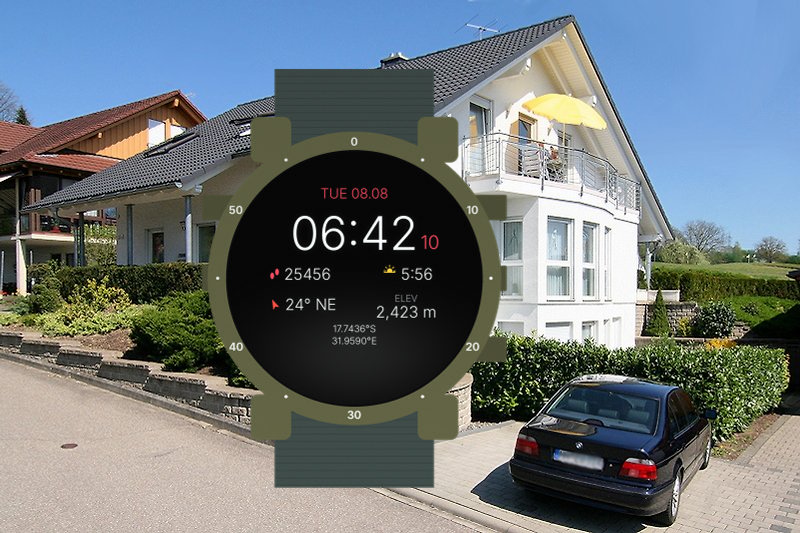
6h42m10s
